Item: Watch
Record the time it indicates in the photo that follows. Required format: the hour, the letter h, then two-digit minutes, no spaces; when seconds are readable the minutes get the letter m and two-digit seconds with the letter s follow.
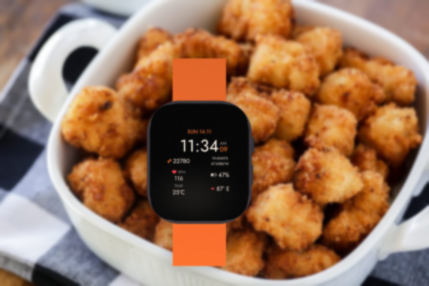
11h34
